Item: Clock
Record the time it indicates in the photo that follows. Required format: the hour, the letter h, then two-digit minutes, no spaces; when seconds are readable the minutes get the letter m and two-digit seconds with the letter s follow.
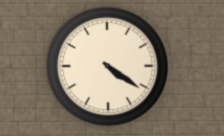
4h21
